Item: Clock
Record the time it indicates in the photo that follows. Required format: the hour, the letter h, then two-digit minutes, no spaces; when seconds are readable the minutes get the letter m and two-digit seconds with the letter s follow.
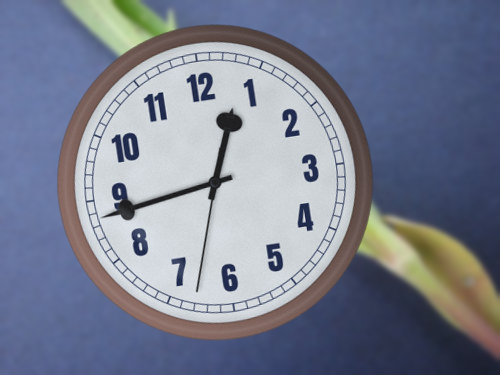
12h43m33s
